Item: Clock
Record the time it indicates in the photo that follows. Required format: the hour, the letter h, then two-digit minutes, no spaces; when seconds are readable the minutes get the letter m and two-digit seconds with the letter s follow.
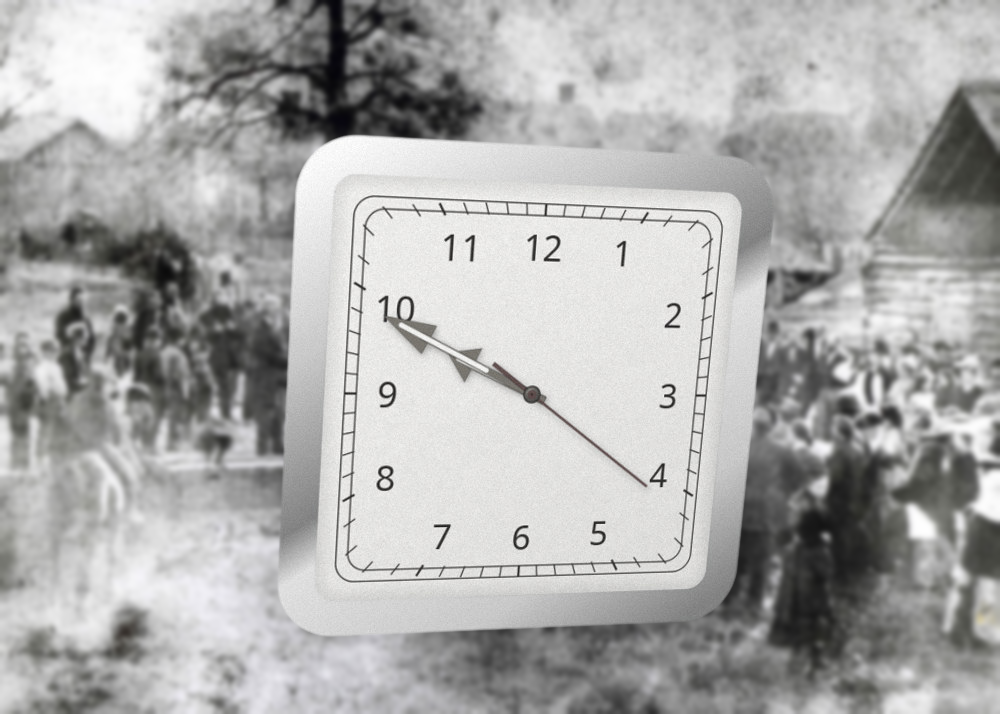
9h49m21s
